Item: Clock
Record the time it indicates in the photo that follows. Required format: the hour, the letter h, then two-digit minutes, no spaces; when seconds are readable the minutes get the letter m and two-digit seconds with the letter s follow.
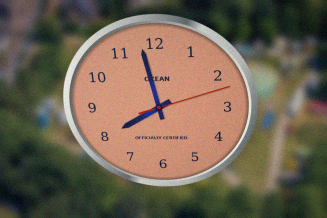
7h58m12s
